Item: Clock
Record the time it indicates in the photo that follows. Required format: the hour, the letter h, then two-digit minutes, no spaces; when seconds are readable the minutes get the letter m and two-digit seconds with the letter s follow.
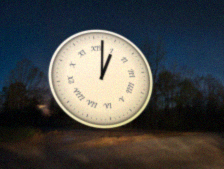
1h02
